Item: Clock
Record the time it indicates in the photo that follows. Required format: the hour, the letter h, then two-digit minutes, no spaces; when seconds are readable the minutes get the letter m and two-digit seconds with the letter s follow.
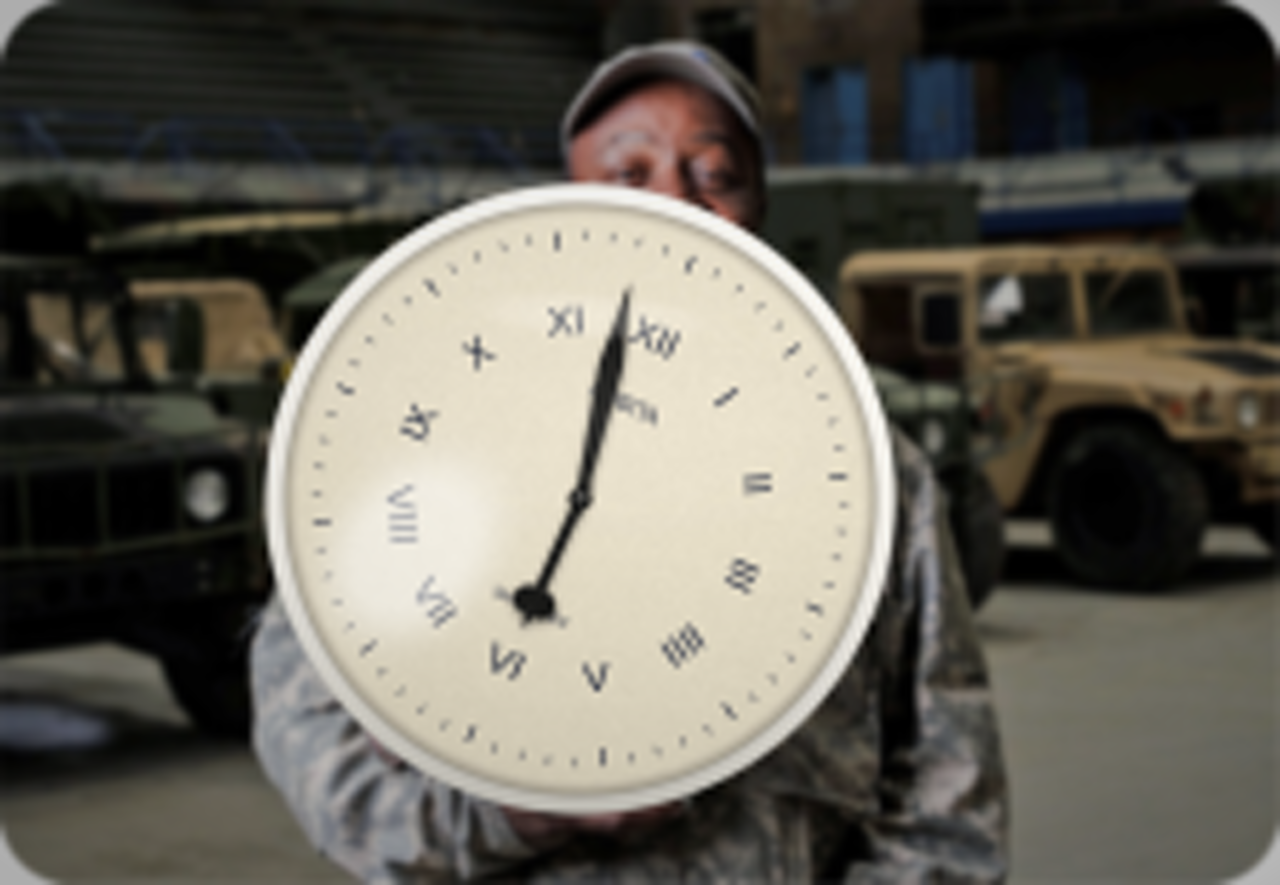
5h58
